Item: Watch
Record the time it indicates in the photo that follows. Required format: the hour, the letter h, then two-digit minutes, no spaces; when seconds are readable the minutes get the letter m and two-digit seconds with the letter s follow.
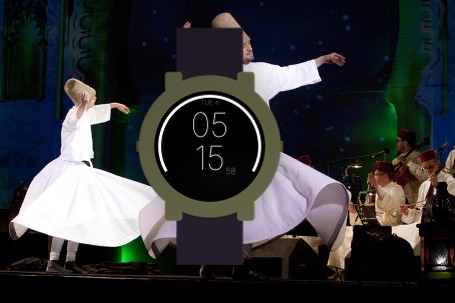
5h15m58s
